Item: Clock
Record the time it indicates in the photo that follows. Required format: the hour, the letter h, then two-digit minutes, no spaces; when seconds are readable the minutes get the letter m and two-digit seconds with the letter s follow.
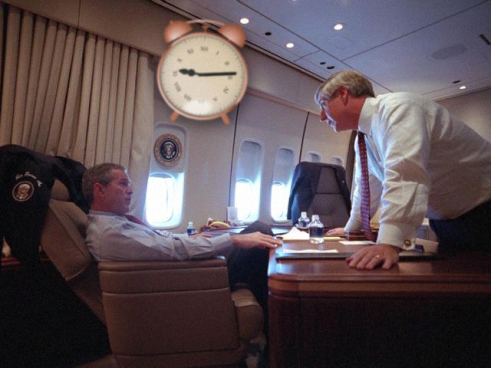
9h14
